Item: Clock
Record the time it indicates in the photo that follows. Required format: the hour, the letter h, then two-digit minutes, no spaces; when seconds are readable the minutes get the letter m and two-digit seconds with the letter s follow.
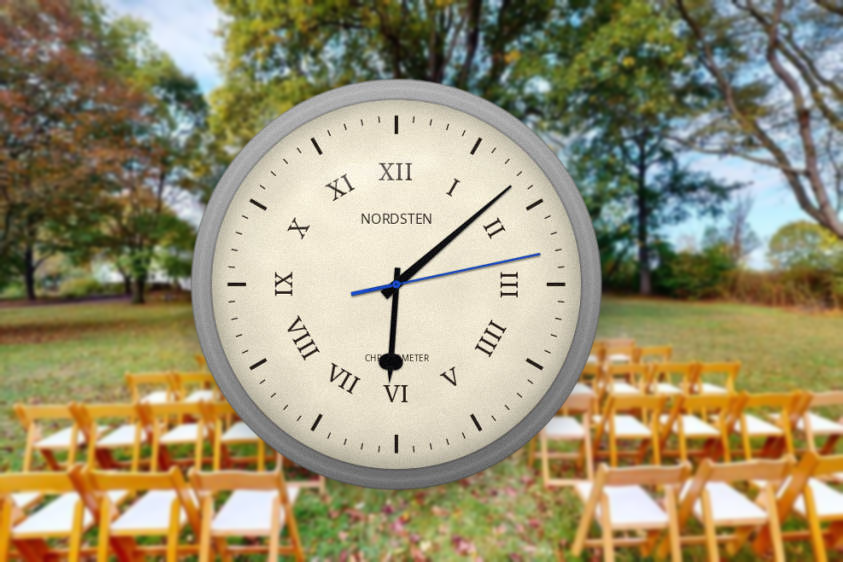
6h08m13s
